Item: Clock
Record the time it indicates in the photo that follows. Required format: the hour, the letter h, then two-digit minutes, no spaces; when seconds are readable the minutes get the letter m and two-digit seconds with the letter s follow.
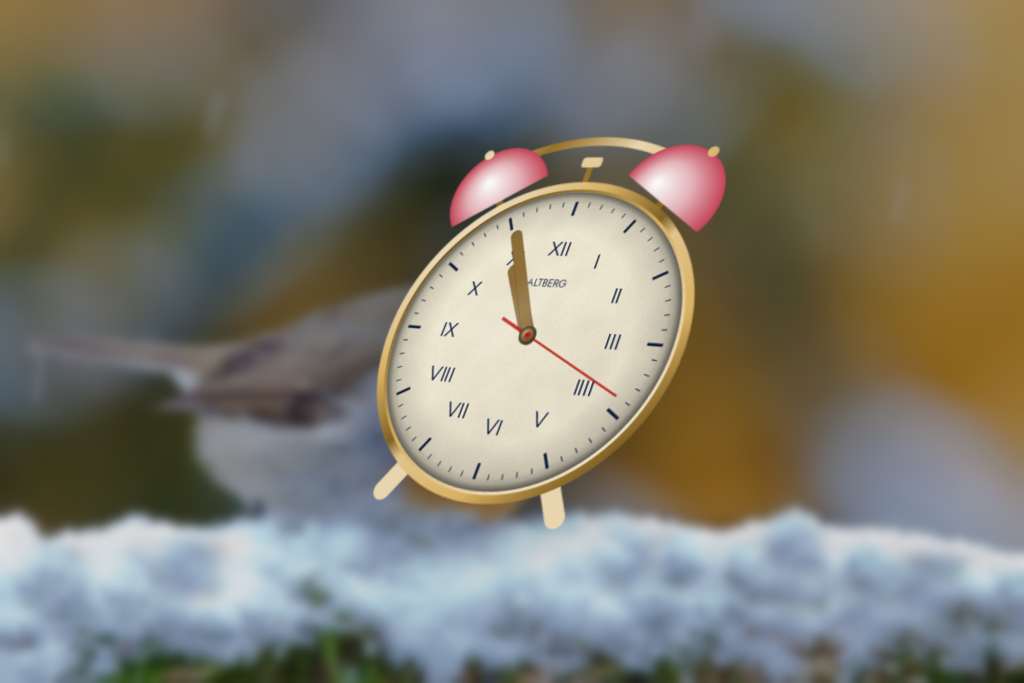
10h55m19s
